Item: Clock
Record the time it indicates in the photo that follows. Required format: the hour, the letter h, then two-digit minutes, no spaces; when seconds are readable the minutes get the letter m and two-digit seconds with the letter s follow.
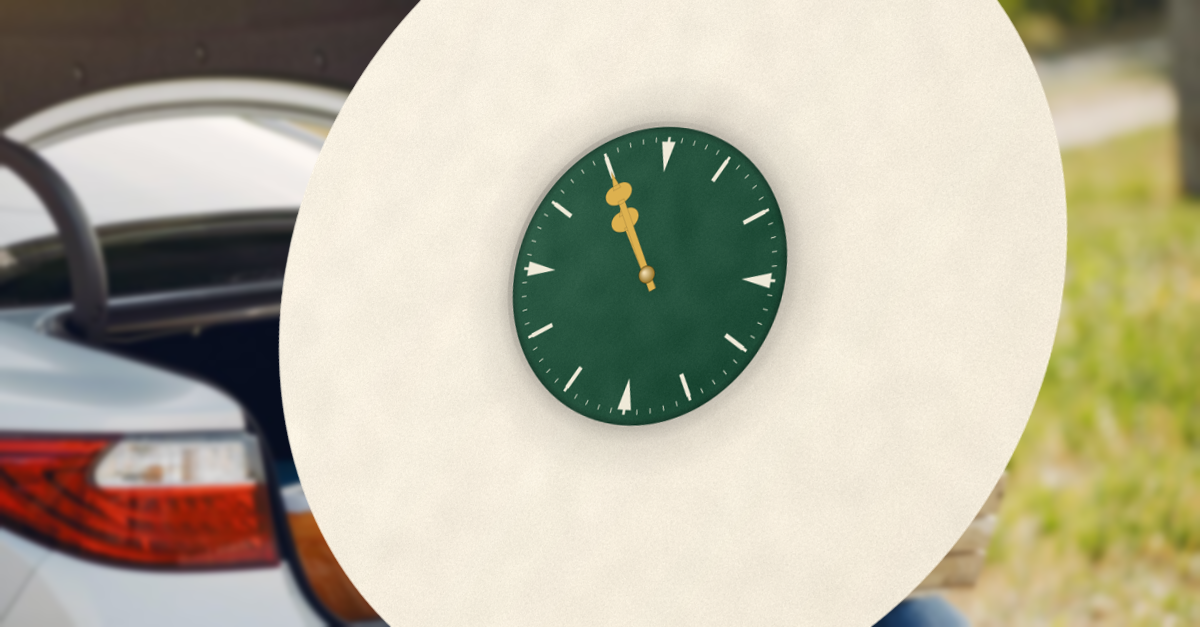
10h55
